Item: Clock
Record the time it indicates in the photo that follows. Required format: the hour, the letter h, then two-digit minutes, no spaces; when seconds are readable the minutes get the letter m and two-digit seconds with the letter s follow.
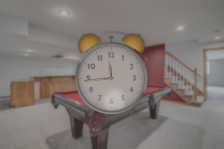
11h44
